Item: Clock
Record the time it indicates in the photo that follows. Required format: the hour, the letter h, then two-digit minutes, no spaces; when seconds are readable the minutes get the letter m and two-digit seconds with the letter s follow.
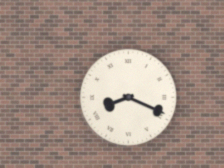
8h19
